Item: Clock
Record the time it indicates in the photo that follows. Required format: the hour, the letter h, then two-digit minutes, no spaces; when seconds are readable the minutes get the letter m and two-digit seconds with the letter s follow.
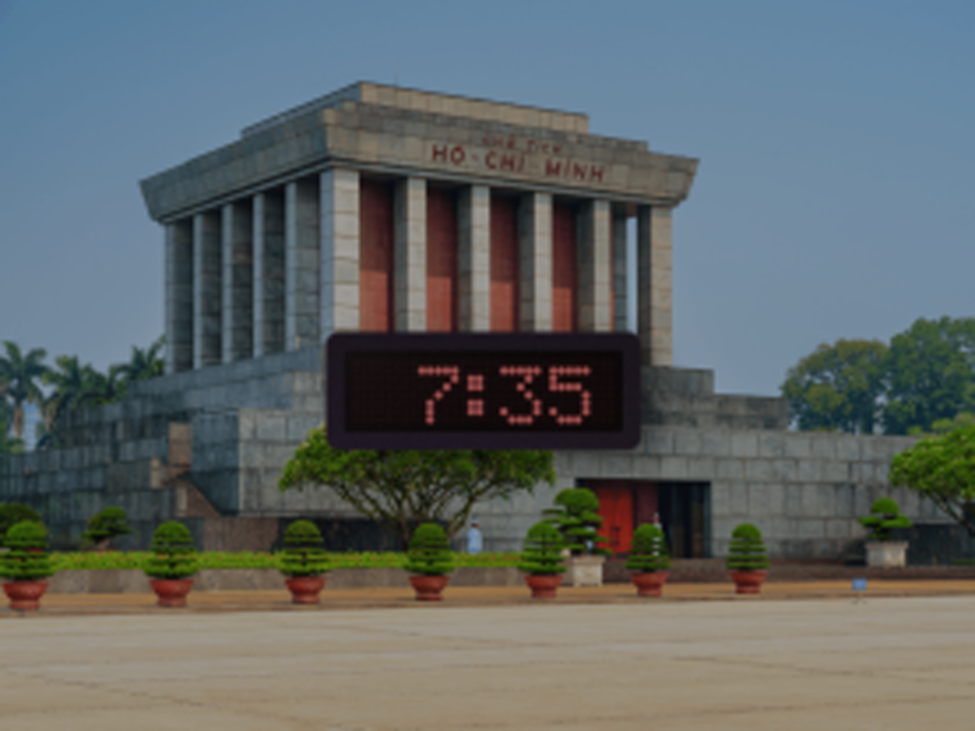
7h35
